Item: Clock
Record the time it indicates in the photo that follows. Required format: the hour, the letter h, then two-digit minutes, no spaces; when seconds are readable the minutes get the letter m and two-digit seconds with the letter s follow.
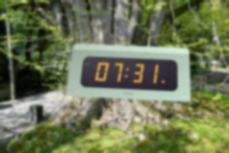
7h31
